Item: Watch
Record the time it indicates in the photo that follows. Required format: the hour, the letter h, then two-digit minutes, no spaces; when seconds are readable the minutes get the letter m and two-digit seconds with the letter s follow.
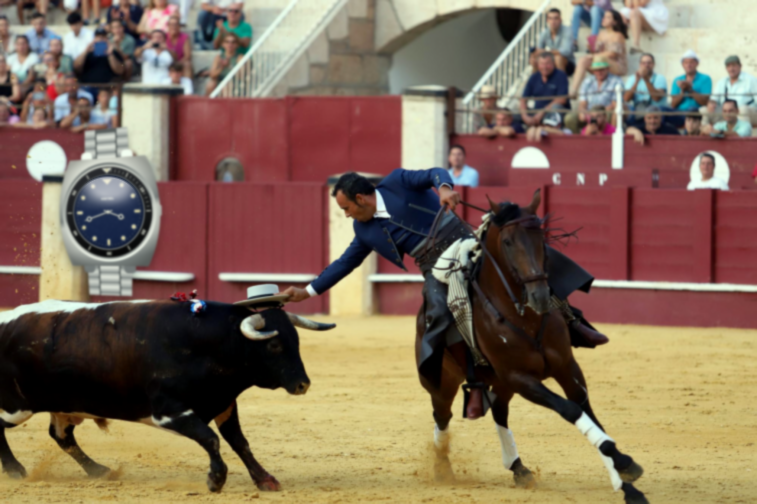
3h42
